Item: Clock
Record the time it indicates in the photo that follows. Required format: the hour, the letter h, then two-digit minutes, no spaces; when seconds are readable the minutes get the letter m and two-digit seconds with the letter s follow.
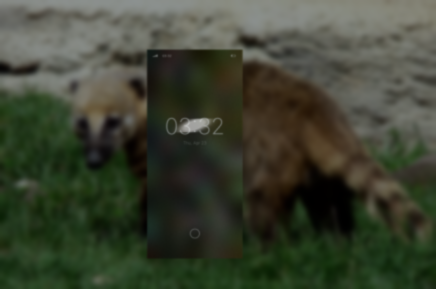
3h32
